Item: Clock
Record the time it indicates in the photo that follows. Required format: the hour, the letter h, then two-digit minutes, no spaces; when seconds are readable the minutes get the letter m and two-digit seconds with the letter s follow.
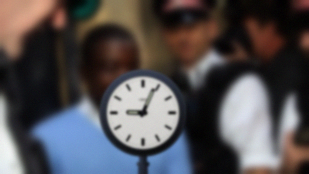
9h04
